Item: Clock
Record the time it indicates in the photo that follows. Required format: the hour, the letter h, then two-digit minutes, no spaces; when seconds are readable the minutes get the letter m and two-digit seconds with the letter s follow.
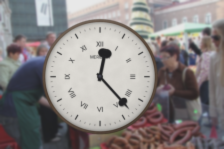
12h23
